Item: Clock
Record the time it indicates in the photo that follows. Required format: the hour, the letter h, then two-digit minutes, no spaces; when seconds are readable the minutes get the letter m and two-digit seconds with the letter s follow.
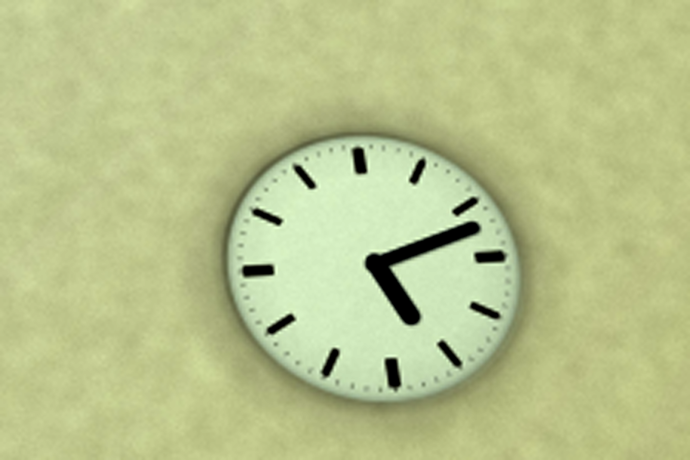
5h12
